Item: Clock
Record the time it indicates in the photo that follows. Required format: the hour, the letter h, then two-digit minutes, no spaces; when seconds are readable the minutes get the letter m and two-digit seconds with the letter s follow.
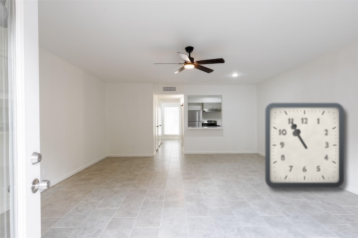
10h55
